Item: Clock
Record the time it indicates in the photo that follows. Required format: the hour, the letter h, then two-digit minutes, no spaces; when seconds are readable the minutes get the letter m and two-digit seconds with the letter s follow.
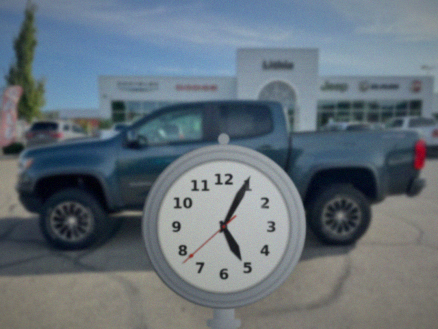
5h04m38s
